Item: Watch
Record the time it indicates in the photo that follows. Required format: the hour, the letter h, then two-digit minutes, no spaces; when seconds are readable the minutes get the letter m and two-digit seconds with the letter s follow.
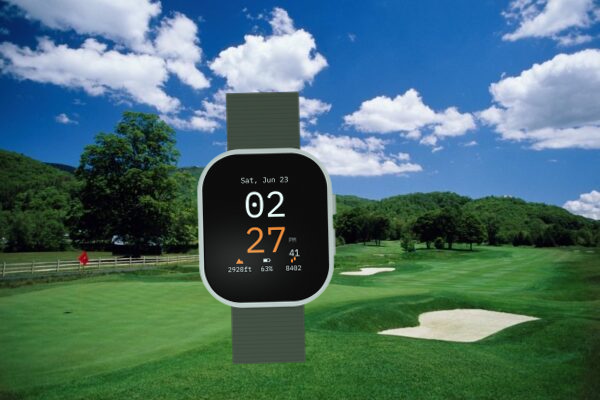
2h27m41s
